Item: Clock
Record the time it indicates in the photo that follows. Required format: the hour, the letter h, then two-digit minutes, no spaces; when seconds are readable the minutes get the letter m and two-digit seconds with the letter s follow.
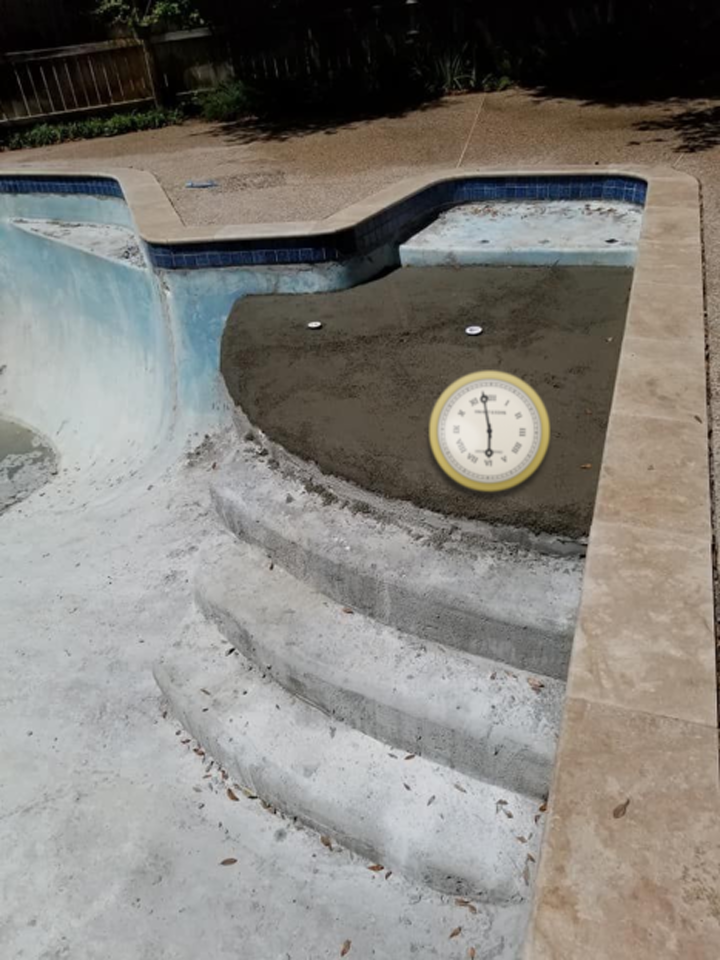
5h58
